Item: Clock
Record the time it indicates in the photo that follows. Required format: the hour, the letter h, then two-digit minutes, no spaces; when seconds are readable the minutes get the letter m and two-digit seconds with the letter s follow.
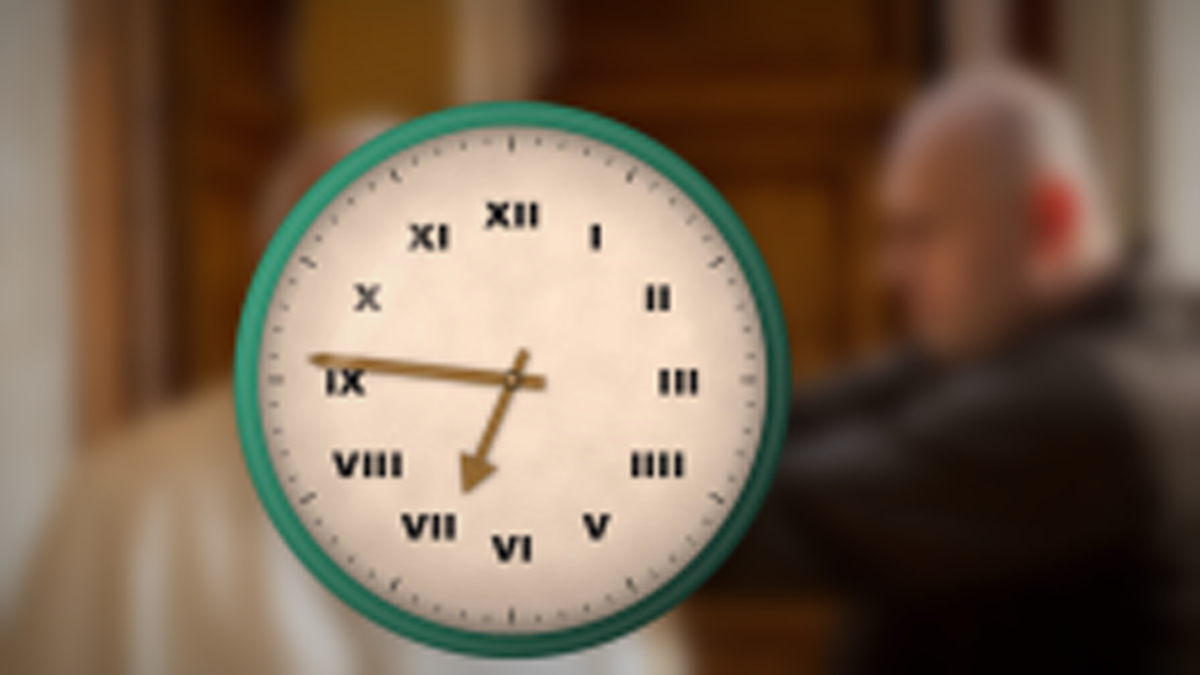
6h46
